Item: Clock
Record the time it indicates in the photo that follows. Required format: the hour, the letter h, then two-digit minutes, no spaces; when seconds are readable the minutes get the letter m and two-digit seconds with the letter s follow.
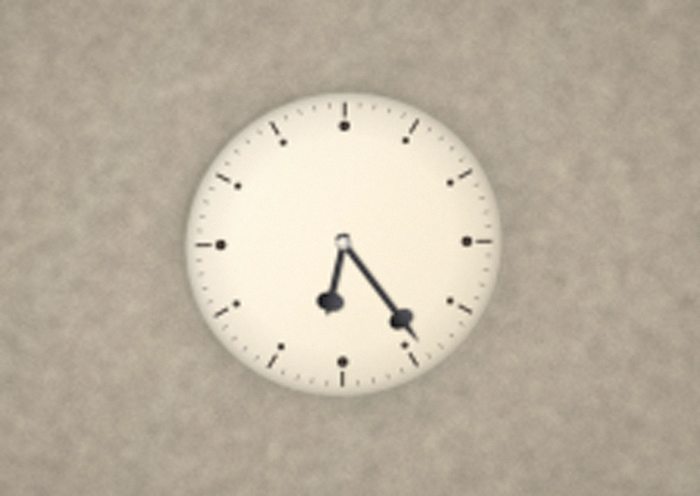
6h24
